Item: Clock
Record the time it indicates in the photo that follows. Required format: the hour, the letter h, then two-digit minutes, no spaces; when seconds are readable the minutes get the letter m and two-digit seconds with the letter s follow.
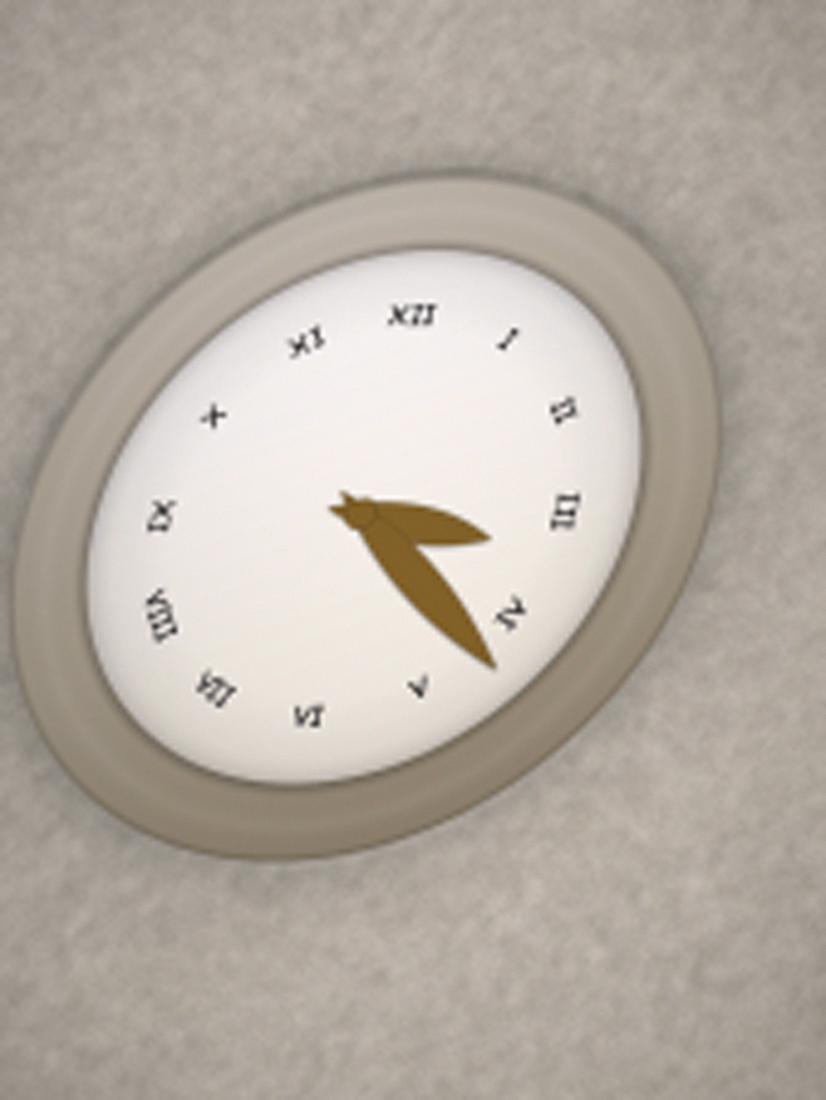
3h22
